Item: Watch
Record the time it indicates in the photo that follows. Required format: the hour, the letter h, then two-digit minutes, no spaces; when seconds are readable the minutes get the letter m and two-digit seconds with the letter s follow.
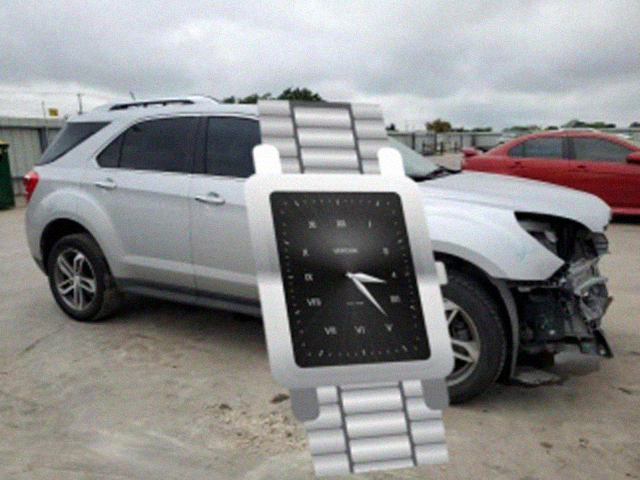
3h24
